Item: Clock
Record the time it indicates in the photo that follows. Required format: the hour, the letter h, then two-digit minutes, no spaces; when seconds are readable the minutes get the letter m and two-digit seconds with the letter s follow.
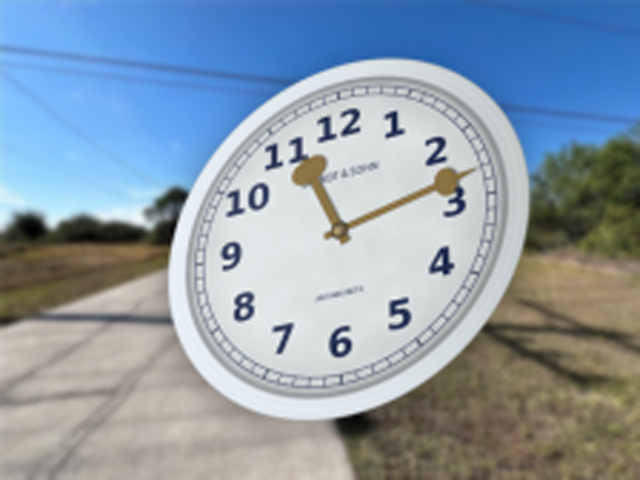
11h13
